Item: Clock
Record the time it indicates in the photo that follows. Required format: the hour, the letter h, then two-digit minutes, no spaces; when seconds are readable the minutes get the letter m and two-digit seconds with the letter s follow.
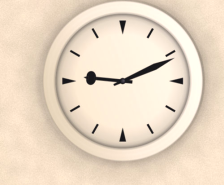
9h11
